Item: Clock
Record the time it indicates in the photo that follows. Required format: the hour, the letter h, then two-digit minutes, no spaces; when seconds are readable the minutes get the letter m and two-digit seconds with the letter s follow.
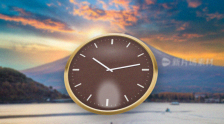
10h13
